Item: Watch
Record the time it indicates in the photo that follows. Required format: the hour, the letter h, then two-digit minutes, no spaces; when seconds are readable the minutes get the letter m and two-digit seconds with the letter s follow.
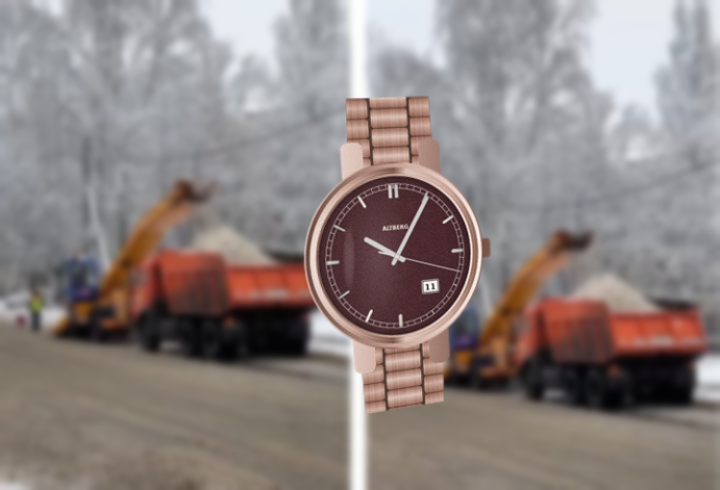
10h05m18s
